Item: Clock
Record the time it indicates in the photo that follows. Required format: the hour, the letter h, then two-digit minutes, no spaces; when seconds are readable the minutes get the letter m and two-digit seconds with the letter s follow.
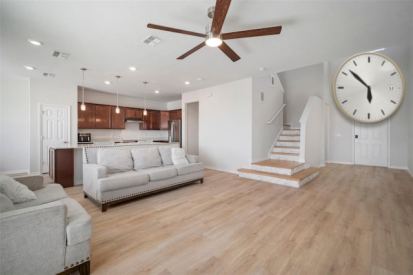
5h52
